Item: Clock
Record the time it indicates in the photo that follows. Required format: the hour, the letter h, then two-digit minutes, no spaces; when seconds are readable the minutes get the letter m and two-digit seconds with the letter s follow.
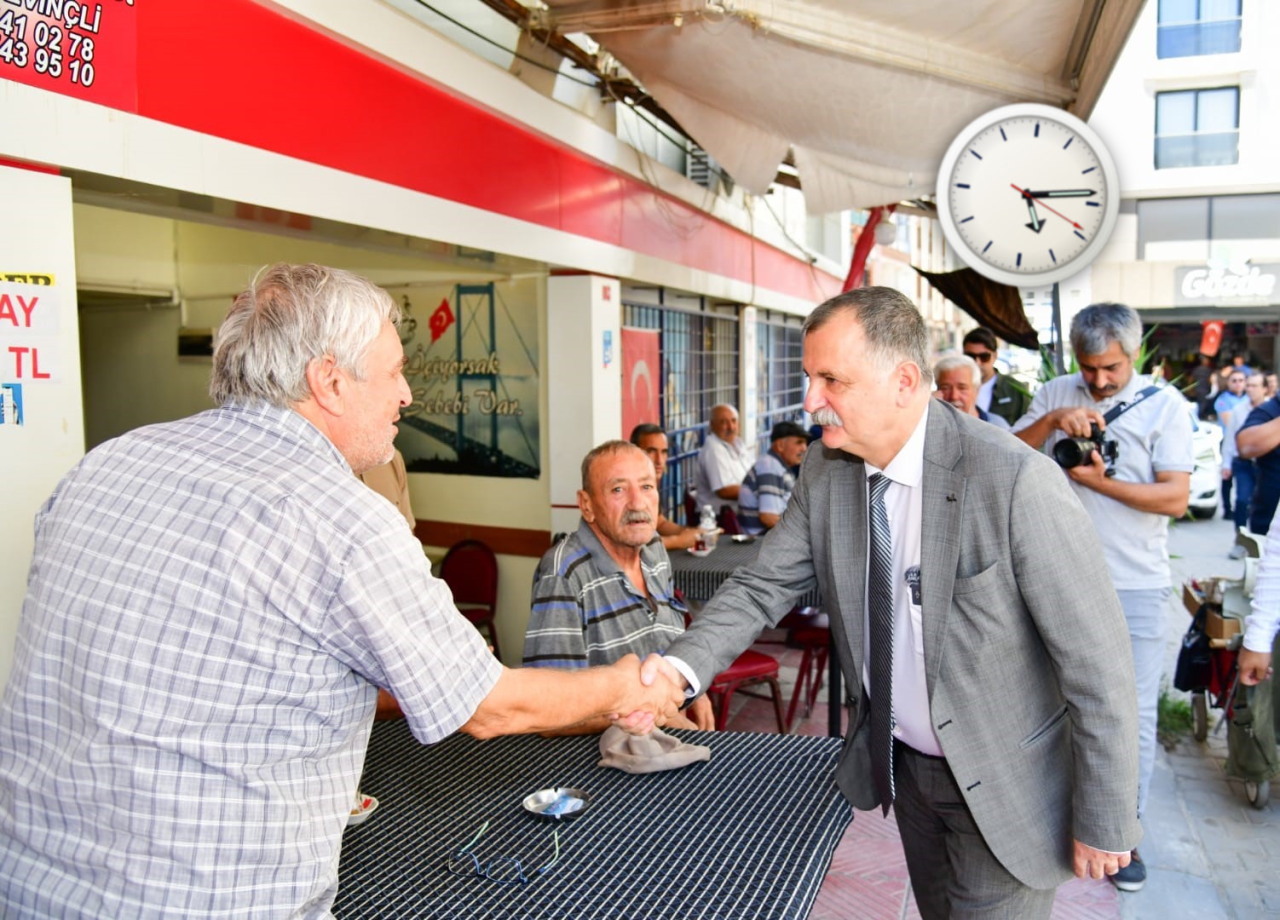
5h13m19s
